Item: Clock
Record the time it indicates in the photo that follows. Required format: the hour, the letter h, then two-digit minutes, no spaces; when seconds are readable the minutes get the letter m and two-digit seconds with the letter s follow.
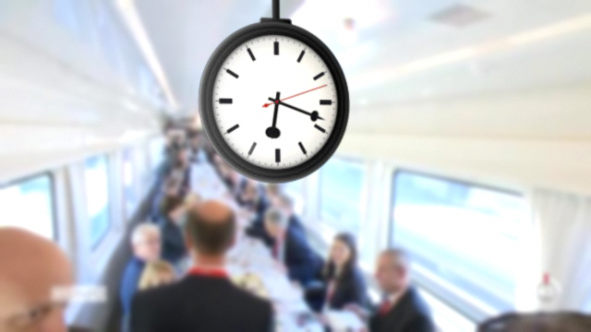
6h18m12s
